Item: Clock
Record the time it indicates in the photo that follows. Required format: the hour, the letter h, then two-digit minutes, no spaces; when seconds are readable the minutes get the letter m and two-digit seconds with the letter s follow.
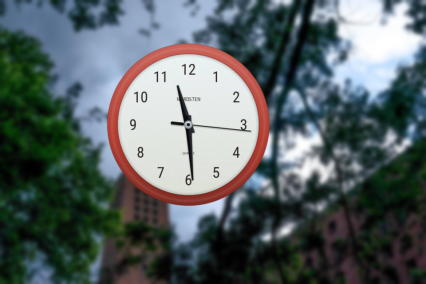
11h29m16s
